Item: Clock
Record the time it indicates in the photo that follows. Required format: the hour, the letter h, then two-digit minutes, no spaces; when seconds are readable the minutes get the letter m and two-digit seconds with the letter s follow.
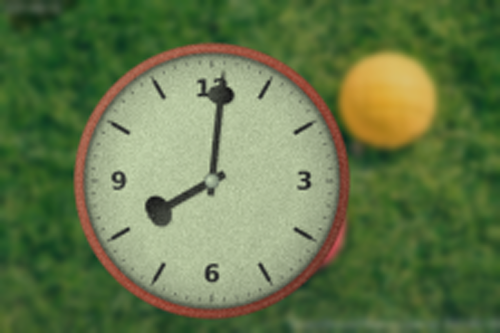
8h01
